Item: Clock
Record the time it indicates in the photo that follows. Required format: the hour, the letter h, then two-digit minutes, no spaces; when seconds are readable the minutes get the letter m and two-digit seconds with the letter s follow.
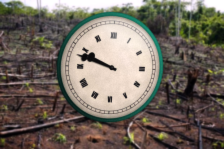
9h48
